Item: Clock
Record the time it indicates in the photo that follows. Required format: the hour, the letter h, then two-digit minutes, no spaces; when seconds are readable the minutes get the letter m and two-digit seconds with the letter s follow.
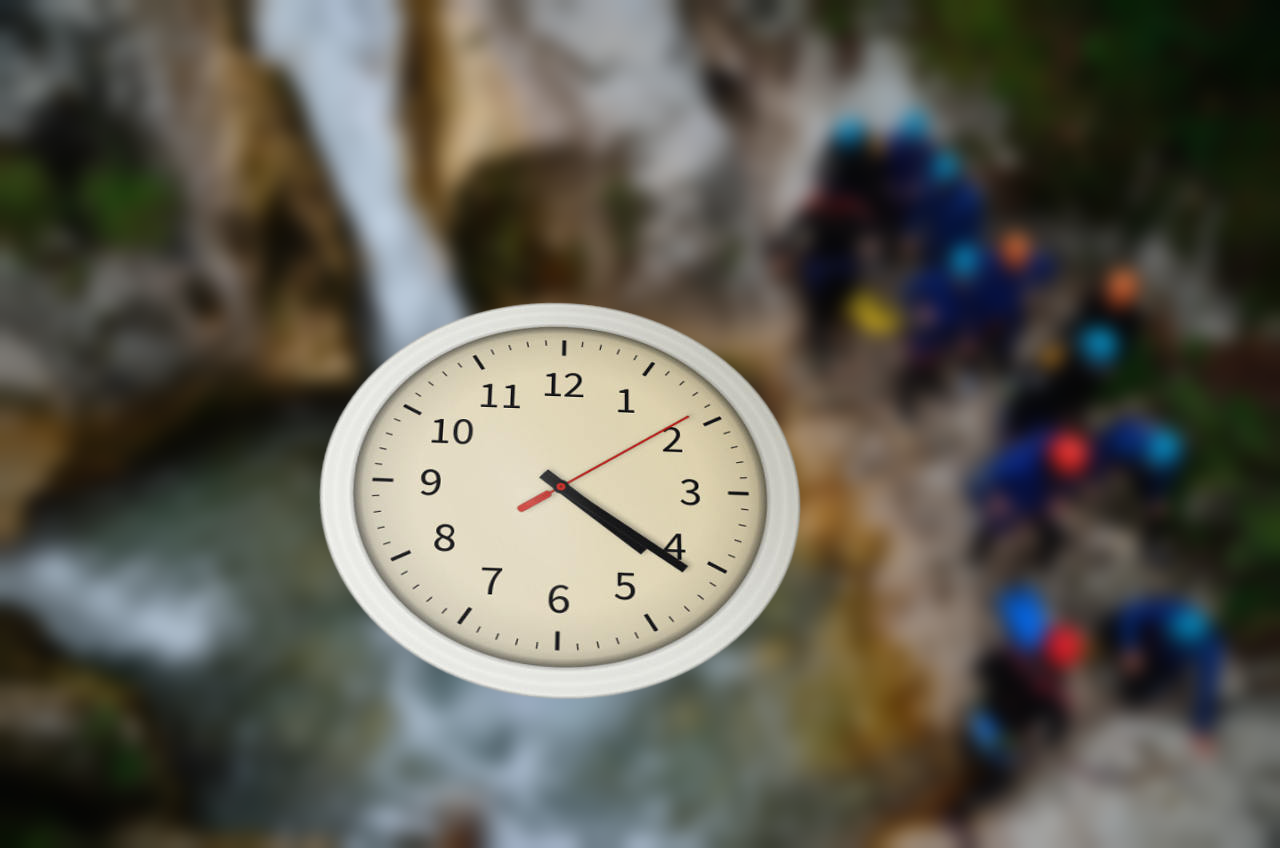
4h21m09s
